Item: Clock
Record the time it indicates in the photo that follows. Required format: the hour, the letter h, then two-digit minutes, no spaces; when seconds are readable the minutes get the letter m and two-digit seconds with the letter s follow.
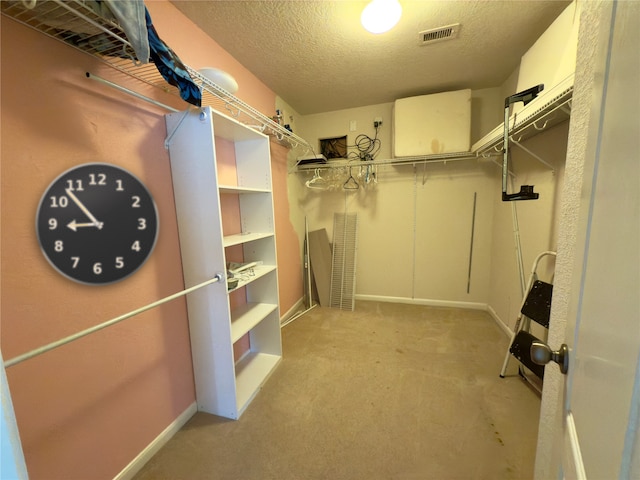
8h53
